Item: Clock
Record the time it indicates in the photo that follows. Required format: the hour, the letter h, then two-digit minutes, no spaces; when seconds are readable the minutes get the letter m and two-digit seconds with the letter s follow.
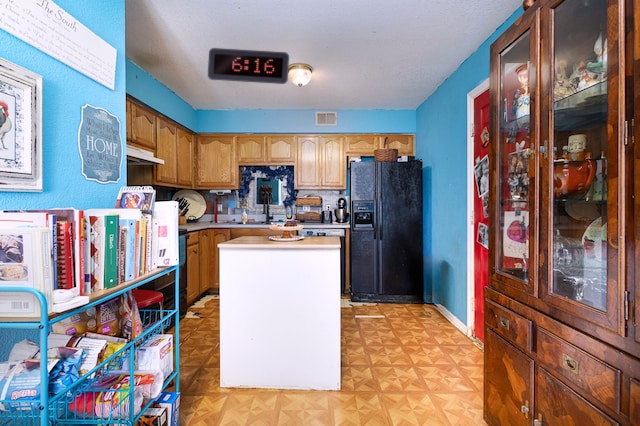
6h16
